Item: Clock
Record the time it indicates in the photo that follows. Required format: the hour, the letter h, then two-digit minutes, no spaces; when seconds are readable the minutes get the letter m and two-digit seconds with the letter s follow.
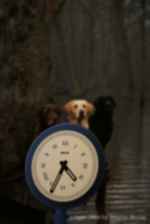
4h34
